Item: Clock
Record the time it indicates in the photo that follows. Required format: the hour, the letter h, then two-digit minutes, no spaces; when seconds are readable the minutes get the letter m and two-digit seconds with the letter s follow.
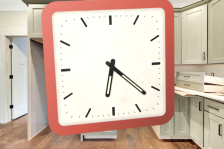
6h22
